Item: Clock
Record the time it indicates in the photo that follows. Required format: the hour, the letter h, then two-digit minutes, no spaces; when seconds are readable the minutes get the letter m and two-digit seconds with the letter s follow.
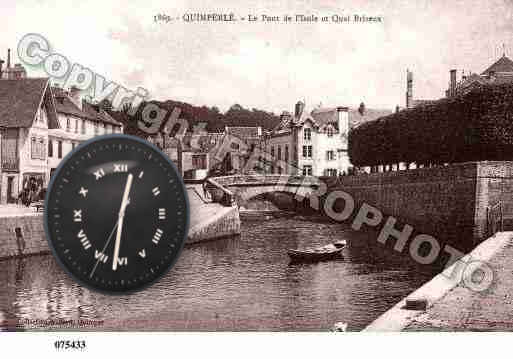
12h31m35s
